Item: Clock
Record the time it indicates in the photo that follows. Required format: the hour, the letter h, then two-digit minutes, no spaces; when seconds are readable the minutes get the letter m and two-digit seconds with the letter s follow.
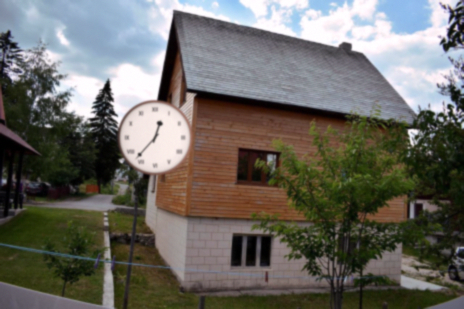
12h37
